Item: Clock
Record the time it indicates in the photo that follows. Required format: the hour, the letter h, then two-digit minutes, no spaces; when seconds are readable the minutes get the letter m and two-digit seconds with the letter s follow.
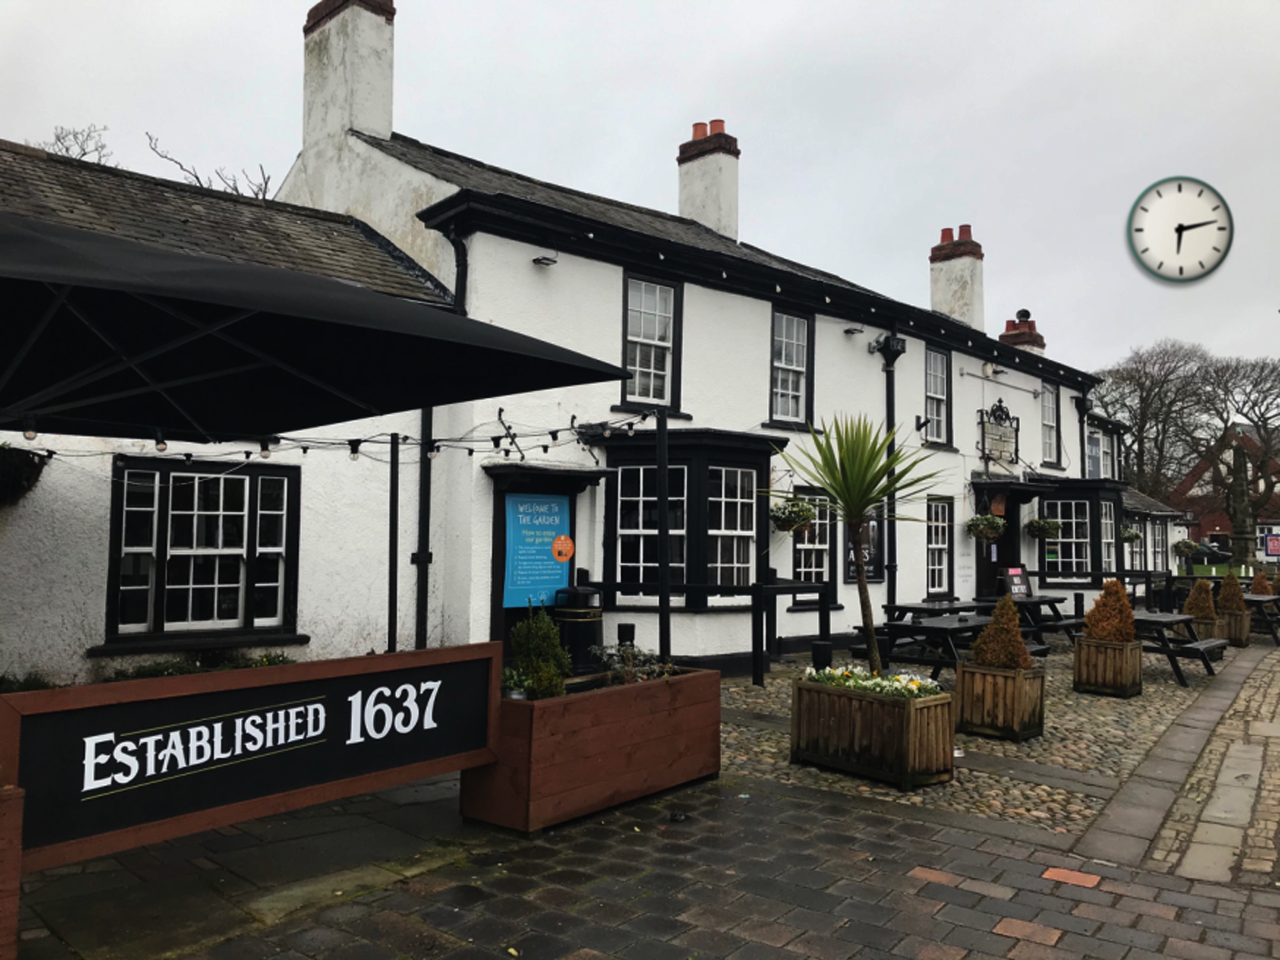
6h13
